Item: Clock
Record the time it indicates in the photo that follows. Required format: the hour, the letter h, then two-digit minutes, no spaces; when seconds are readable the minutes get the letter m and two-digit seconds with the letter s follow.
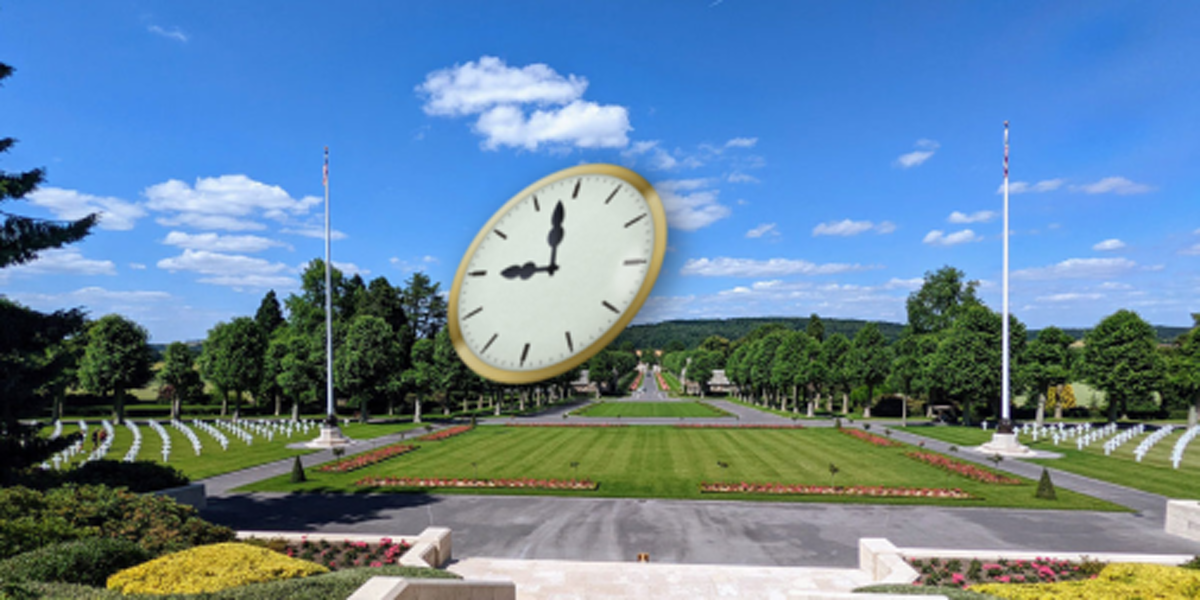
8h58
